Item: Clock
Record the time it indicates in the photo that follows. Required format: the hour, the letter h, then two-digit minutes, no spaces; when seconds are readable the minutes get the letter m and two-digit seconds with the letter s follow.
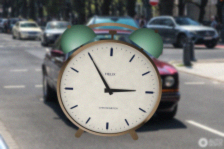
2h55
